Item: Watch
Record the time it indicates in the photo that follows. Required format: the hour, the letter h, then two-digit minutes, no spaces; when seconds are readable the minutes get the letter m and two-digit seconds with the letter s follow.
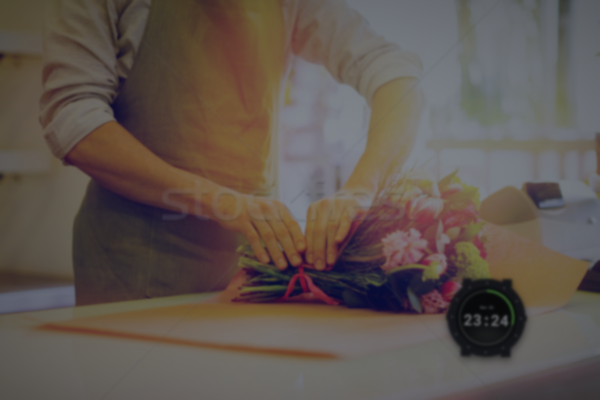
23h24
